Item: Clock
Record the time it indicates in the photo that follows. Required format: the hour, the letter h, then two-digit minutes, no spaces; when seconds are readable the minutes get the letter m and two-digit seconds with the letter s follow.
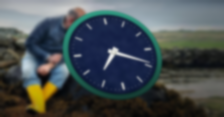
7h19
